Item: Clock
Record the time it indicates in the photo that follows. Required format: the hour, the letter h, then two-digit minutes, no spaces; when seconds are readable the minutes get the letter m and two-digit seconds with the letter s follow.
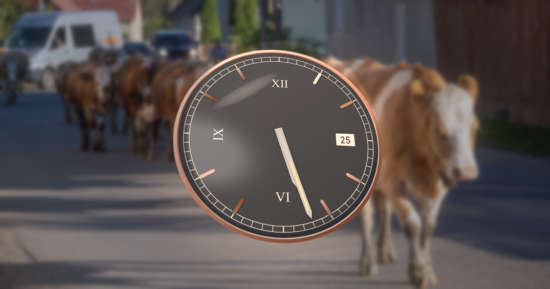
5h27
